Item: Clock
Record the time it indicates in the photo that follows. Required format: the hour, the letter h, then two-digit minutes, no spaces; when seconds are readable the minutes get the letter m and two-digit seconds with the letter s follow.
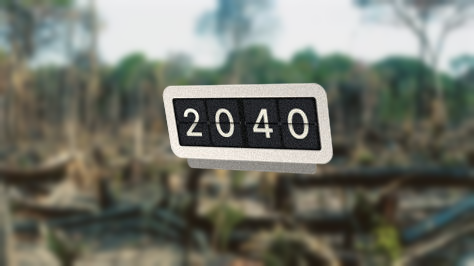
20h40
